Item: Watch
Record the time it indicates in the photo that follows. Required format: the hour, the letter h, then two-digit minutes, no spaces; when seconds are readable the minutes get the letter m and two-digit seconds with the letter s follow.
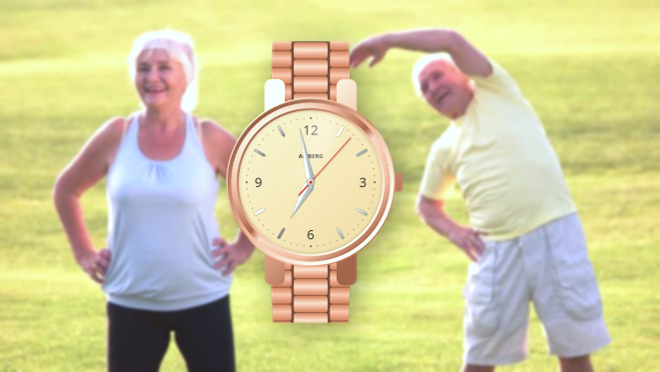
6h58m07s
